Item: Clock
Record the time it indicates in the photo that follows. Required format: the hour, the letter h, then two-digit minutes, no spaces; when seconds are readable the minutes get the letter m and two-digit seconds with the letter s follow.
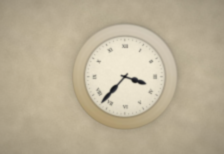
3h37
